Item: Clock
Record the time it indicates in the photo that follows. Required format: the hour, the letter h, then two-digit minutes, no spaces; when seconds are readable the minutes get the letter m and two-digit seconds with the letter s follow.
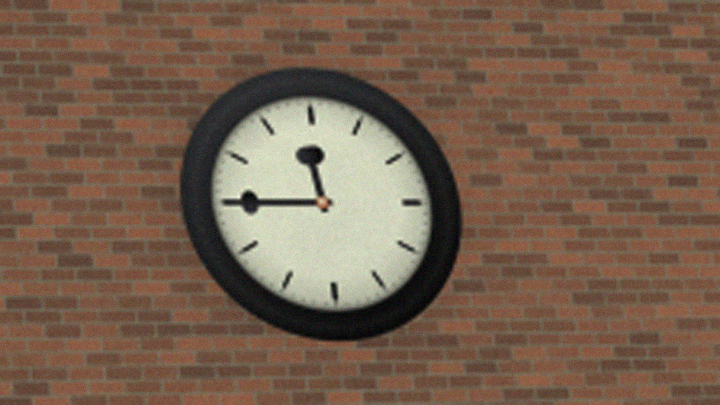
11h45
